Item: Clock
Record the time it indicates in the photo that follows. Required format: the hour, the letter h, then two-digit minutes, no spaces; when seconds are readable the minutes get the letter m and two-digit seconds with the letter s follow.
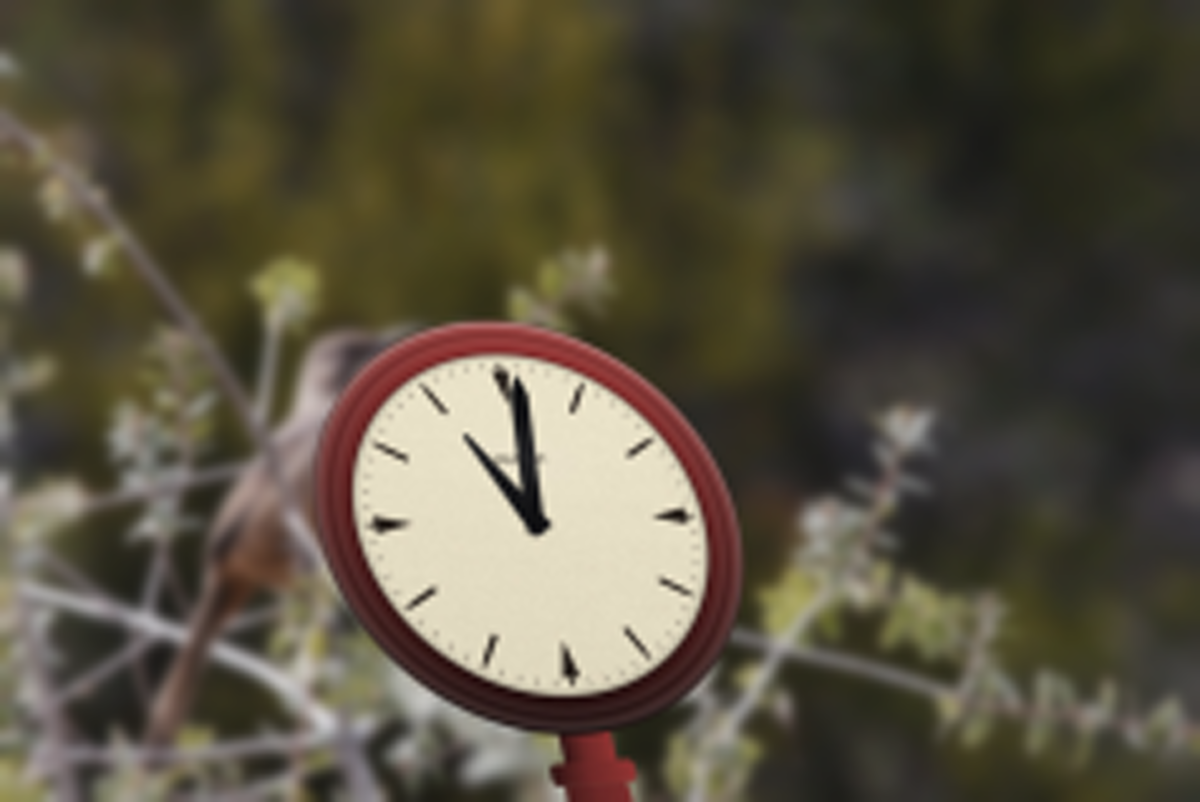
11h01
